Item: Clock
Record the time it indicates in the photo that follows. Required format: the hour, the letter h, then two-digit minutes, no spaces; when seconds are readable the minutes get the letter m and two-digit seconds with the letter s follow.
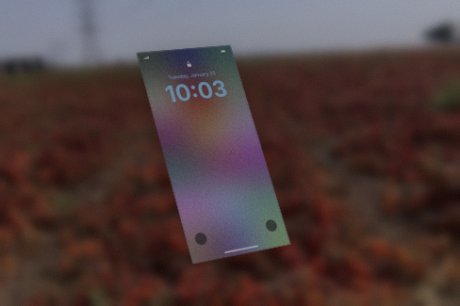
10h03
